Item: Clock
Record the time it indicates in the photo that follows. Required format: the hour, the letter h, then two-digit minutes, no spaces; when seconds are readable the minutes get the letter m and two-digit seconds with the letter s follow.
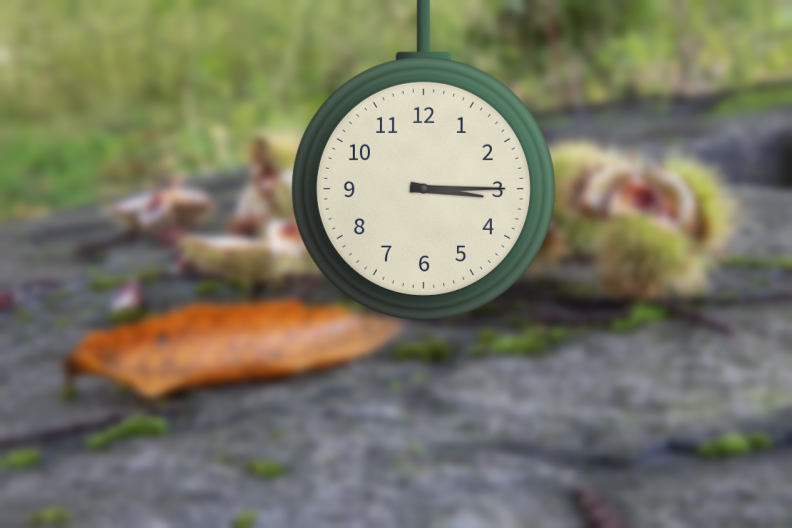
3h15
